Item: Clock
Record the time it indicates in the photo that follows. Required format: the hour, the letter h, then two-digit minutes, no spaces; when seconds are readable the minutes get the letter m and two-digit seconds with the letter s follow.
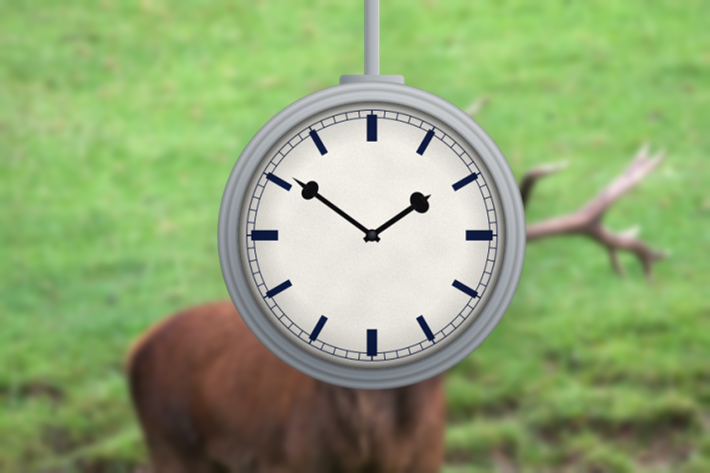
1h51
